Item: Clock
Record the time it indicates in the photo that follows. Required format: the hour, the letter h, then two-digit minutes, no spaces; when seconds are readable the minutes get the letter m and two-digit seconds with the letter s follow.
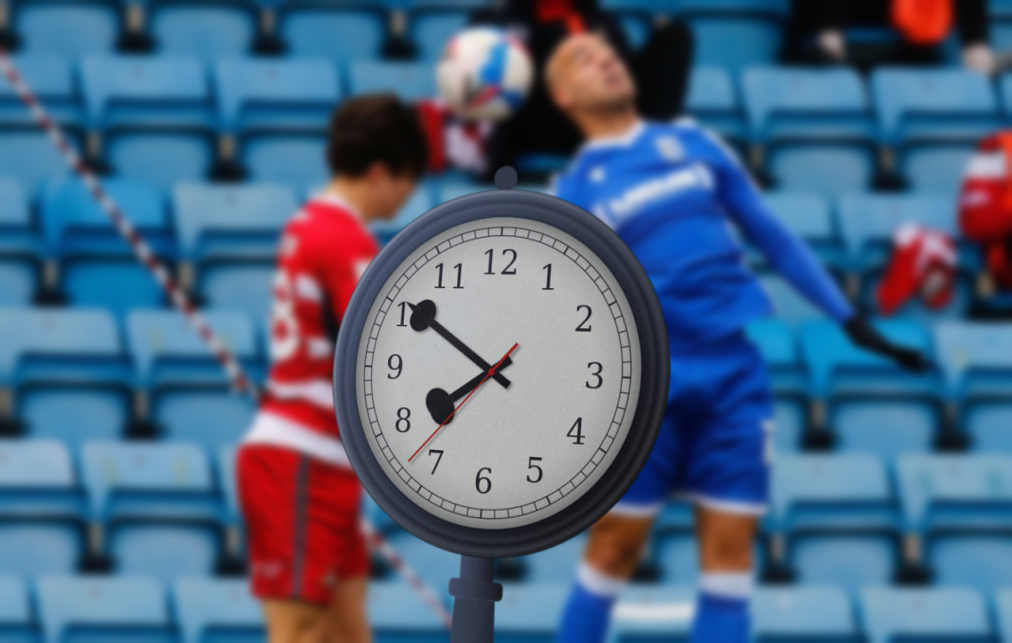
7h50m37s
